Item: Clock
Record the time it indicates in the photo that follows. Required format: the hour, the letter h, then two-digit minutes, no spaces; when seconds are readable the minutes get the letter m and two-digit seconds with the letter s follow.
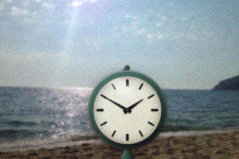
1h50
